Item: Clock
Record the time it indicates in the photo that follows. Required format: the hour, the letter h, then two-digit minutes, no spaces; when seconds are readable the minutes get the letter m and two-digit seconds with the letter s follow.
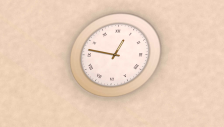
12h47
